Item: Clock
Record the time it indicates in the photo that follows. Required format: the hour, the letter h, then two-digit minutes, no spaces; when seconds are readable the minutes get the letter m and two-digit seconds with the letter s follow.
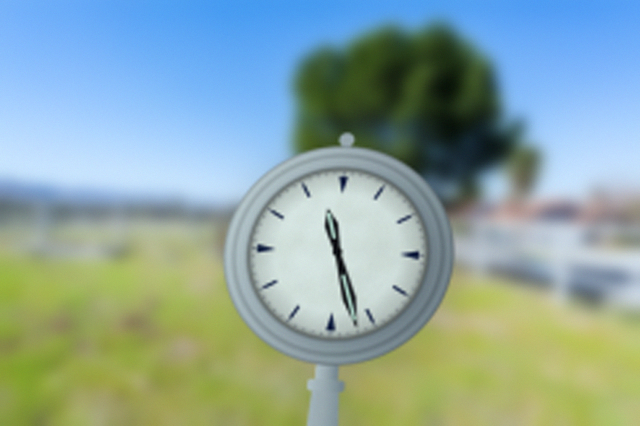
11h27
